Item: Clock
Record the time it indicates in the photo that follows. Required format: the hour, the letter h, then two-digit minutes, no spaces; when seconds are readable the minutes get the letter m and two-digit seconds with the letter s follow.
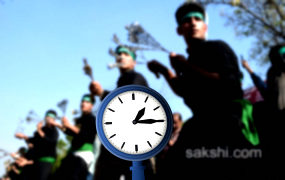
1h15
